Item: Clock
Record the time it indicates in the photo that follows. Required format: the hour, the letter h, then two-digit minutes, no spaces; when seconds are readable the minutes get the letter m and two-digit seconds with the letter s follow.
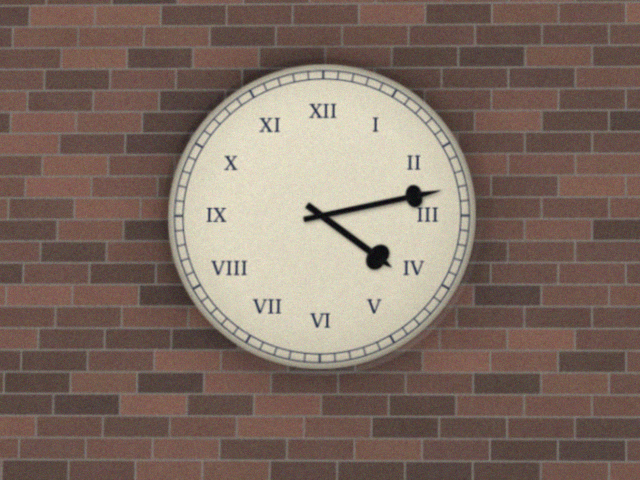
4h13
